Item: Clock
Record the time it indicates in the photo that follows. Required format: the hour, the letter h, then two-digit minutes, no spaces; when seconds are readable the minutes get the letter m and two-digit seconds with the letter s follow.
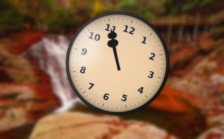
10h55
